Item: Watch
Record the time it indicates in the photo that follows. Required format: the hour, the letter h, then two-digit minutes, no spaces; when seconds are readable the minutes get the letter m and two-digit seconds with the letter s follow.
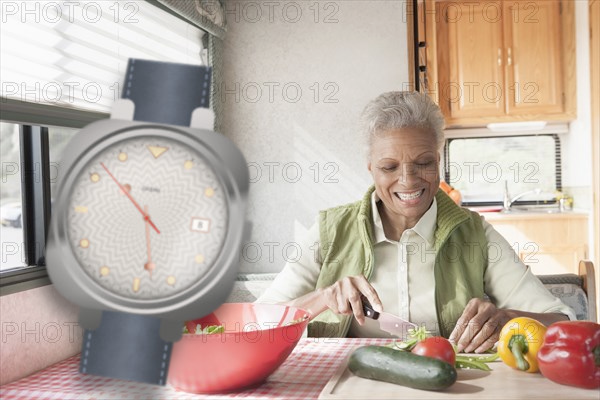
10h27m52s
